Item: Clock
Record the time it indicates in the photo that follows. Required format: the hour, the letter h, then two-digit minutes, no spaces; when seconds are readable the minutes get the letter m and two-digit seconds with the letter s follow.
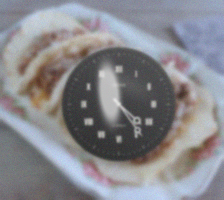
4h24
